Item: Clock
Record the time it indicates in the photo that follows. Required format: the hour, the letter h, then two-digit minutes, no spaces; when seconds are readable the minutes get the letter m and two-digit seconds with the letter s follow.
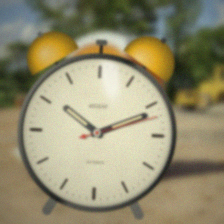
10h11m12s
